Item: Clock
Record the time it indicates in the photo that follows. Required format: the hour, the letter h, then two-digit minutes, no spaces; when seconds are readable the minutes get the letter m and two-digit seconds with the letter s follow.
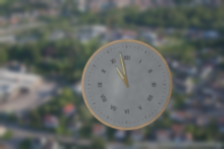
10h58
